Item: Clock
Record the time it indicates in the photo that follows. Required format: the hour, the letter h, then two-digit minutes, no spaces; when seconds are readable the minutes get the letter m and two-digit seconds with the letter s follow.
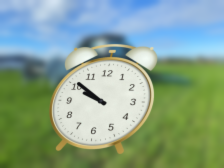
9h51
